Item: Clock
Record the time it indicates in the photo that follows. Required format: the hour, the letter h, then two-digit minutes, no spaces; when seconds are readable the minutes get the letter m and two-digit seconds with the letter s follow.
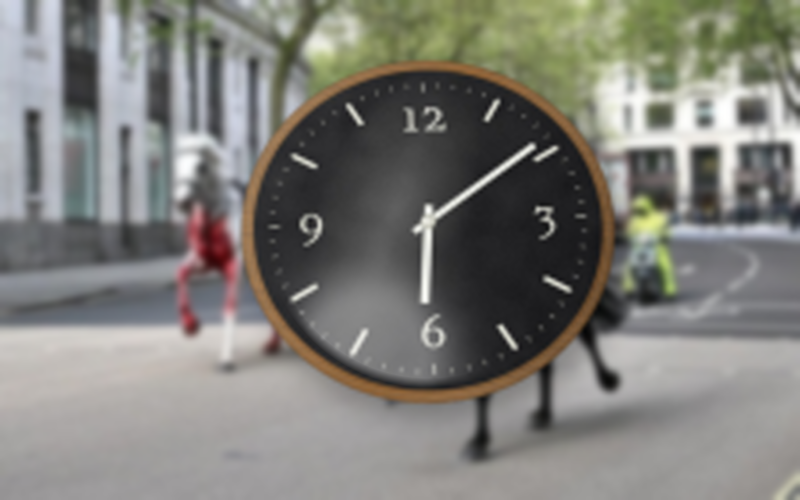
6h09
